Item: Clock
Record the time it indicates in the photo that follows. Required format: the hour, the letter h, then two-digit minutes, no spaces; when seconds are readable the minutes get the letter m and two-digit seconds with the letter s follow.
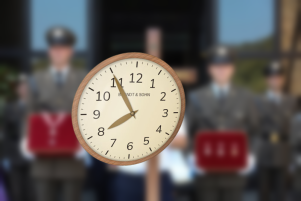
7h55
